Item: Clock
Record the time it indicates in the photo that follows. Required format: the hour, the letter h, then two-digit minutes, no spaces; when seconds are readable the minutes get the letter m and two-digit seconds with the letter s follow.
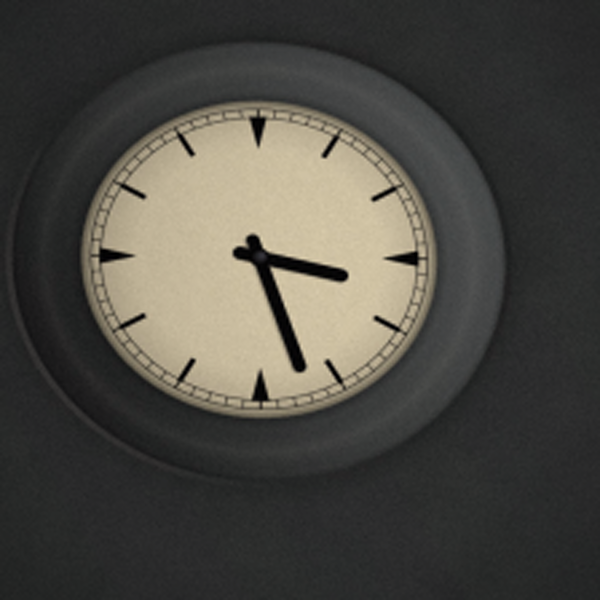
3h27
